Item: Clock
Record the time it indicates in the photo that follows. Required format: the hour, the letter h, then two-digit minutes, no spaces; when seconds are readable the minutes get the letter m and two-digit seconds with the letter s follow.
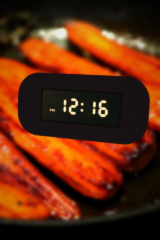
12h16
